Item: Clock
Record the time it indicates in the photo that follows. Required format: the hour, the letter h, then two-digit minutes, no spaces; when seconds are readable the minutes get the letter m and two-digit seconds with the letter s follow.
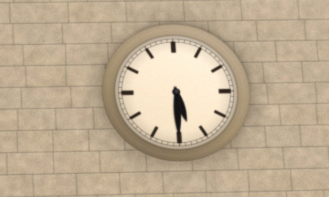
5h30
